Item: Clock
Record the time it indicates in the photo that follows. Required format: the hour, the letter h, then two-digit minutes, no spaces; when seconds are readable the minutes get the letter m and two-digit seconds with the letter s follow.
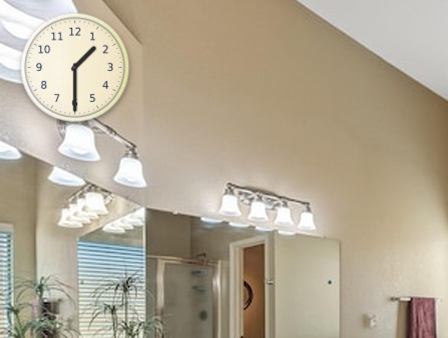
1h30
